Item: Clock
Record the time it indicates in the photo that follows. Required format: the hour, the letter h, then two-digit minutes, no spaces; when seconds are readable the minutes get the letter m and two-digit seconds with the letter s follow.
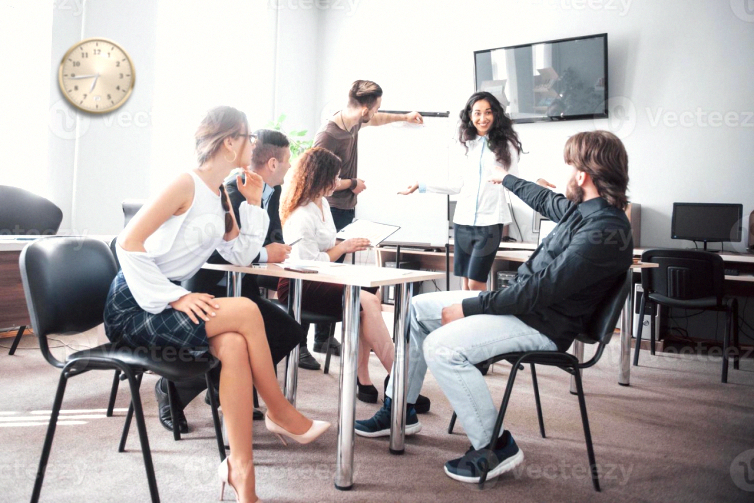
6h44
